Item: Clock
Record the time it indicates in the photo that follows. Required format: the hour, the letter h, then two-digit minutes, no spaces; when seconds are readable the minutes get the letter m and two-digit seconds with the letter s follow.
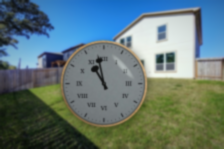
10h58
